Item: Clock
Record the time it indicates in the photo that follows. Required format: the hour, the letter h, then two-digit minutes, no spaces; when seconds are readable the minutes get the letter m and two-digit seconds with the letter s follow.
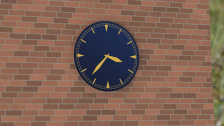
3h37
